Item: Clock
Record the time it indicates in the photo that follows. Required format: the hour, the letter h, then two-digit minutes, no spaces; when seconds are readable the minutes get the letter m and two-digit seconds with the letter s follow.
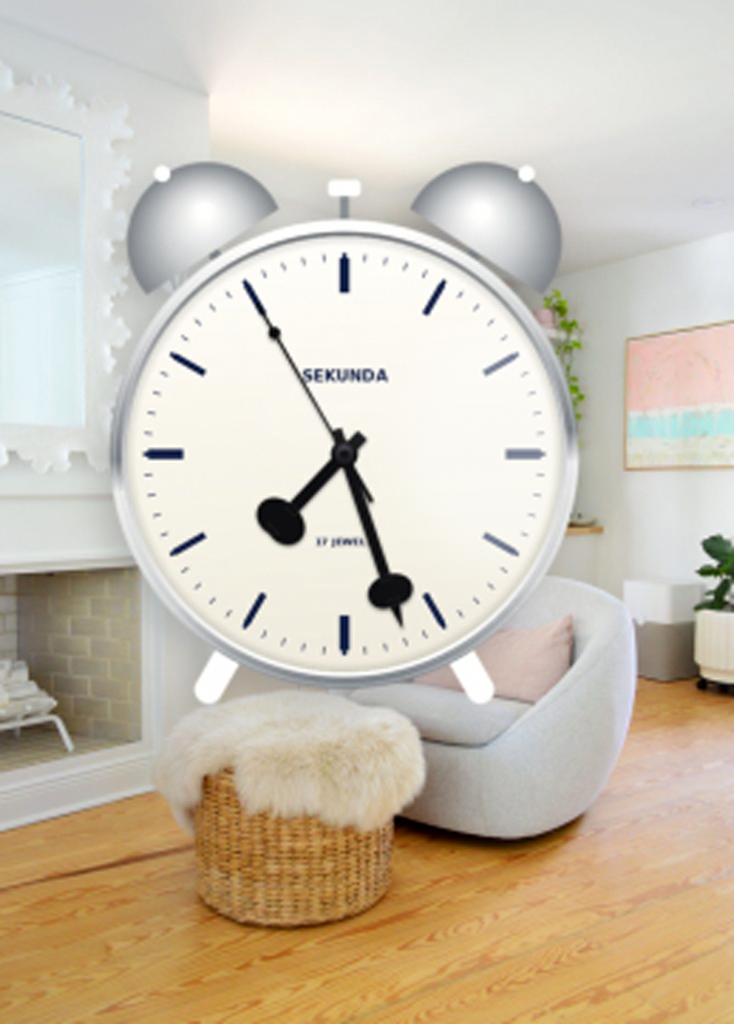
7h26m55s
